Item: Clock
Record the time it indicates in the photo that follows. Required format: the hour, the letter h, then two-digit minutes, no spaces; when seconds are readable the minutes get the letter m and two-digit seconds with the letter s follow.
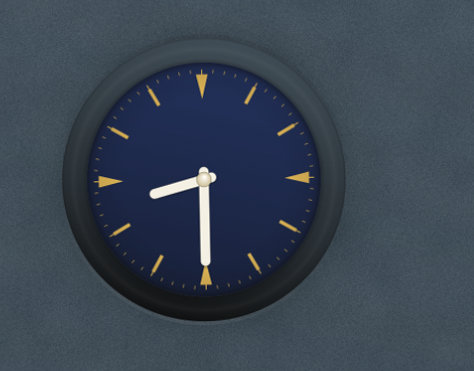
8h30
